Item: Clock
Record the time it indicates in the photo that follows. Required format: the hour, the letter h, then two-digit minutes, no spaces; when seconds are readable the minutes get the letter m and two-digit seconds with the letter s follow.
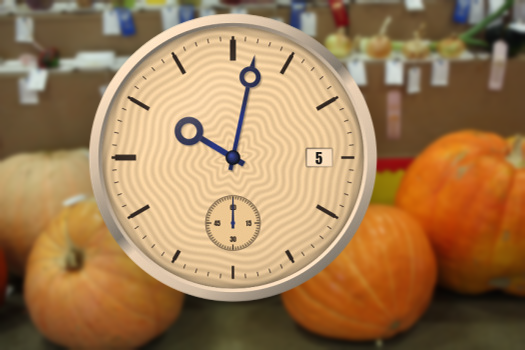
10h02
